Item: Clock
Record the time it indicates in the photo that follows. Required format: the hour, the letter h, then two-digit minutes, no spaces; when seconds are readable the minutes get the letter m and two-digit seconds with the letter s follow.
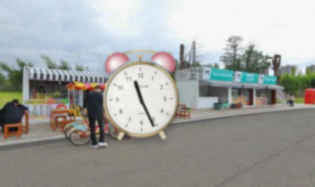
11h26
